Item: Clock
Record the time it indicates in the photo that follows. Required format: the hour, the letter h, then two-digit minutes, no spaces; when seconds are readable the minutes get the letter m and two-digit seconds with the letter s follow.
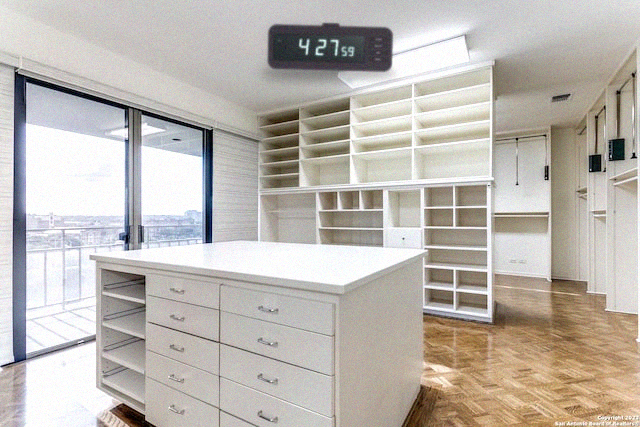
4h27
